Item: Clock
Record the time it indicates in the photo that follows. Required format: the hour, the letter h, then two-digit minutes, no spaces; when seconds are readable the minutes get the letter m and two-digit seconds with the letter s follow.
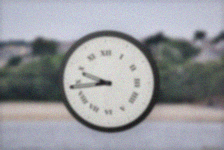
9h44
